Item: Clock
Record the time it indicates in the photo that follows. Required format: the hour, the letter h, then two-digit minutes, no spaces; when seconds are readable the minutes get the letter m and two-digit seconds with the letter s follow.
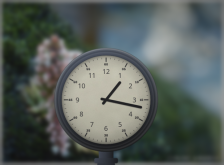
1h17
